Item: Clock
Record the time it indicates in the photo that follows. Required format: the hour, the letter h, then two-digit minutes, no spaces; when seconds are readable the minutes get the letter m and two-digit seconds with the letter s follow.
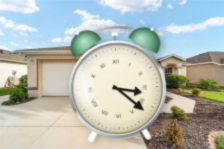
3h22
